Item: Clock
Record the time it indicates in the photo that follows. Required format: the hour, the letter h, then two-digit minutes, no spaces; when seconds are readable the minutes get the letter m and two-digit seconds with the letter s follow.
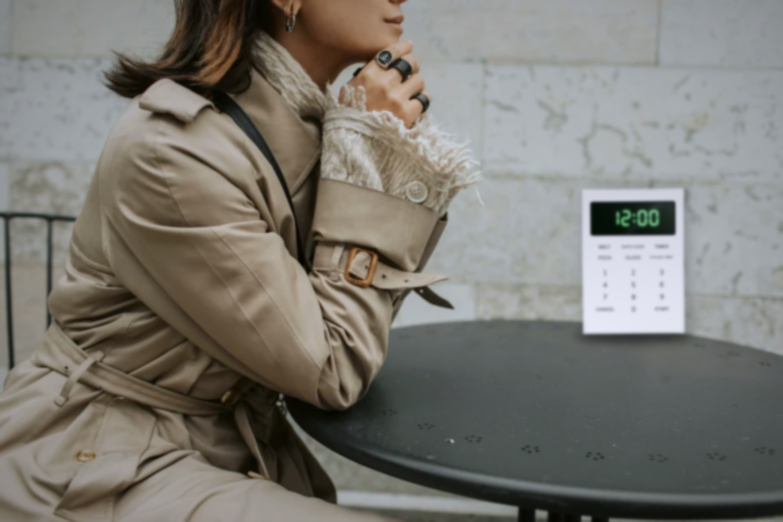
12h00
